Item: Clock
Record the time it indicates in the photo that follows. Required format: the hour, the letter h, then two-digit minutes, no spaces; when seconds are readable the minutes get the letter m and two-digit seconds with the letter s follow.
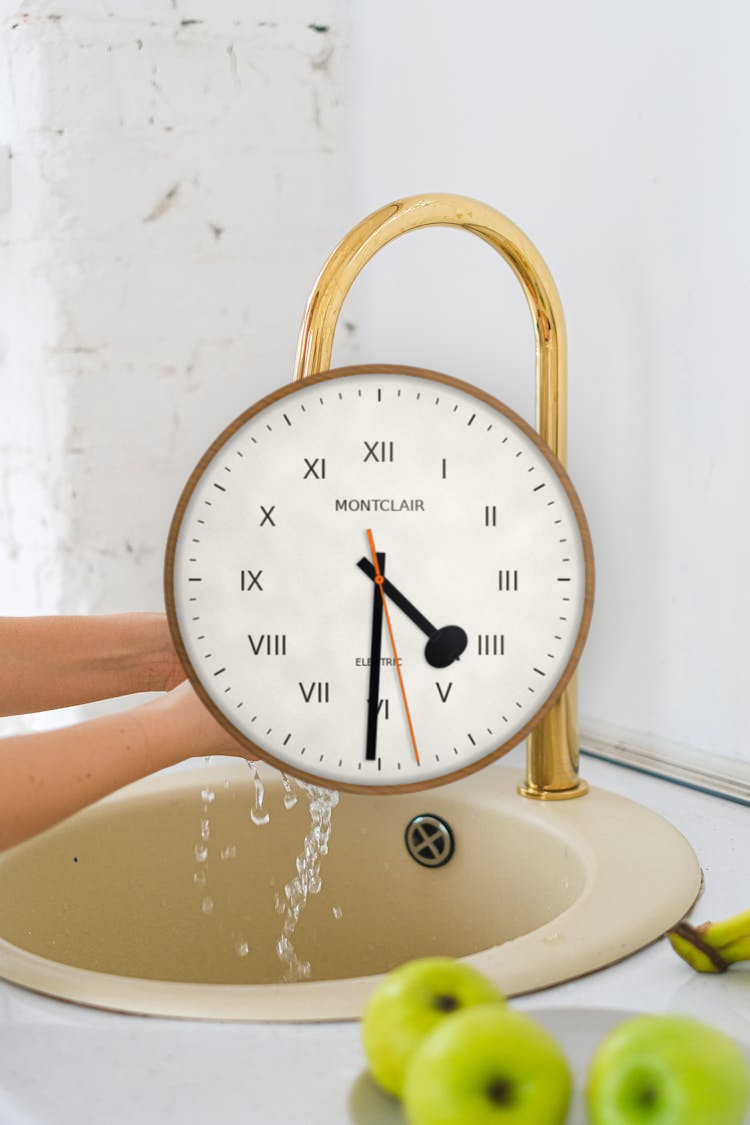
4h30m28s
